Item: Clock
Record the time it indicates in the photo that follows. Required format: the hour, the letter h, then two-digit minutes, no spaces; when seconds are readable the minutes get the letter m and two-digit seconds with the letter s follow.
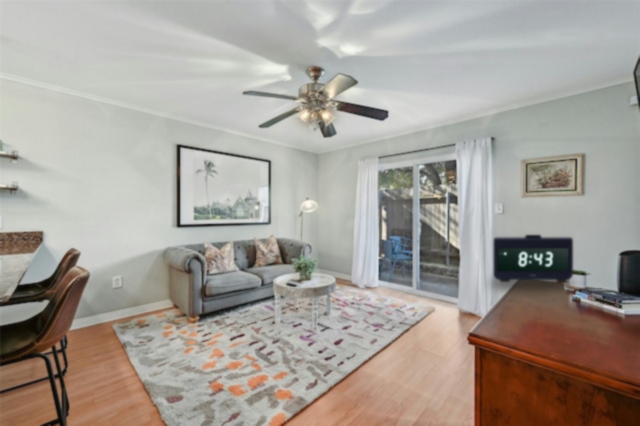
8h43
